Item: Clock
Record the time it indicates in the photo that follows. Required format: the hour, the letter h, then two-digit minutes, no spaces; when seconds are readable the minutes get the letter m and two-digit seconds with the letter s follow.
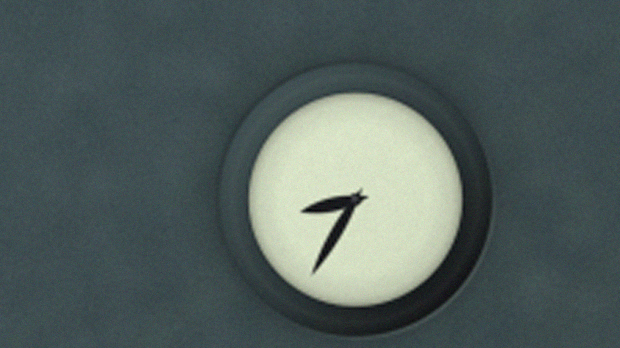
8h35
